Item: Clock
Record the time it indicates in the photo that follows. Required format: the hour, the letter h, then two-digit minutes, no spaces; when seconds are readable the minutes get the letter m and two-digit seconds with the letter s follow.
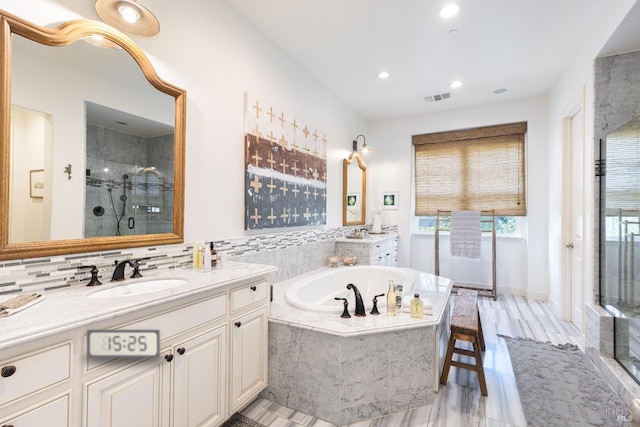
15h25
